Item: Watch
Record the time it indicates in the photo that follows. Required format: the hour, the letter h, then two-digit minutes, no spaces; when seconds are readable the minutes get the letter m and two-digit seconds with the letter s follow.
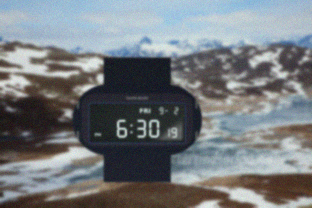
6h30
